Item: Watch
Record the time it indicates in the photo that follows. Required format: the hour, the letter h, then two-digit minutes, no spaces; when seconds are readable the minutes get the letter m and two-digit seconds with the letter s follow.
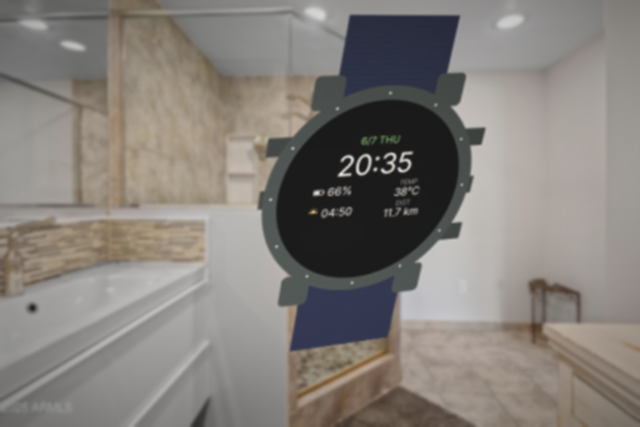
20h35
